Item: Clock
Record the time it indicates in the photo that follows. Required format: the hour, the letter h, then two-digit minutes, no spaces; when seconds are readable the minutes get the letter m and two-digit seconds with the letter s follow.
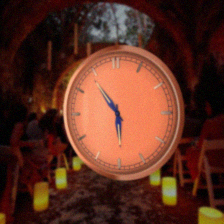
5h54
